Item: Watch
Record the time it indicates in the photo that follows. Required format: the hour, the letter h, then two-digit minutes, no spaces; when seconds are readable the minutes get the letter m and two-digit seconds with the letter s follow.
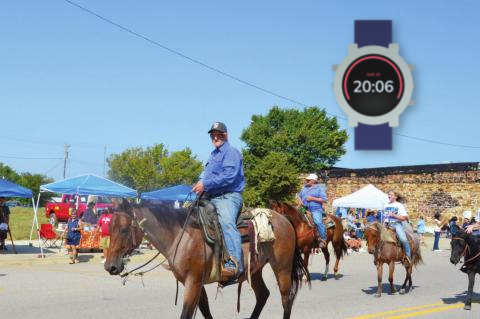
20h06
